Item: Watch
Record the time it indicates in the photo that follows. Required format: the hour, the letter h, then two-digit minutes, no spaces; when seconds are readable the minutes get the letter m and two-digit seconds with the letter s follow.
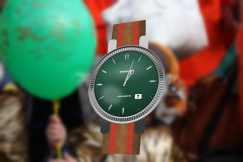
1h03
